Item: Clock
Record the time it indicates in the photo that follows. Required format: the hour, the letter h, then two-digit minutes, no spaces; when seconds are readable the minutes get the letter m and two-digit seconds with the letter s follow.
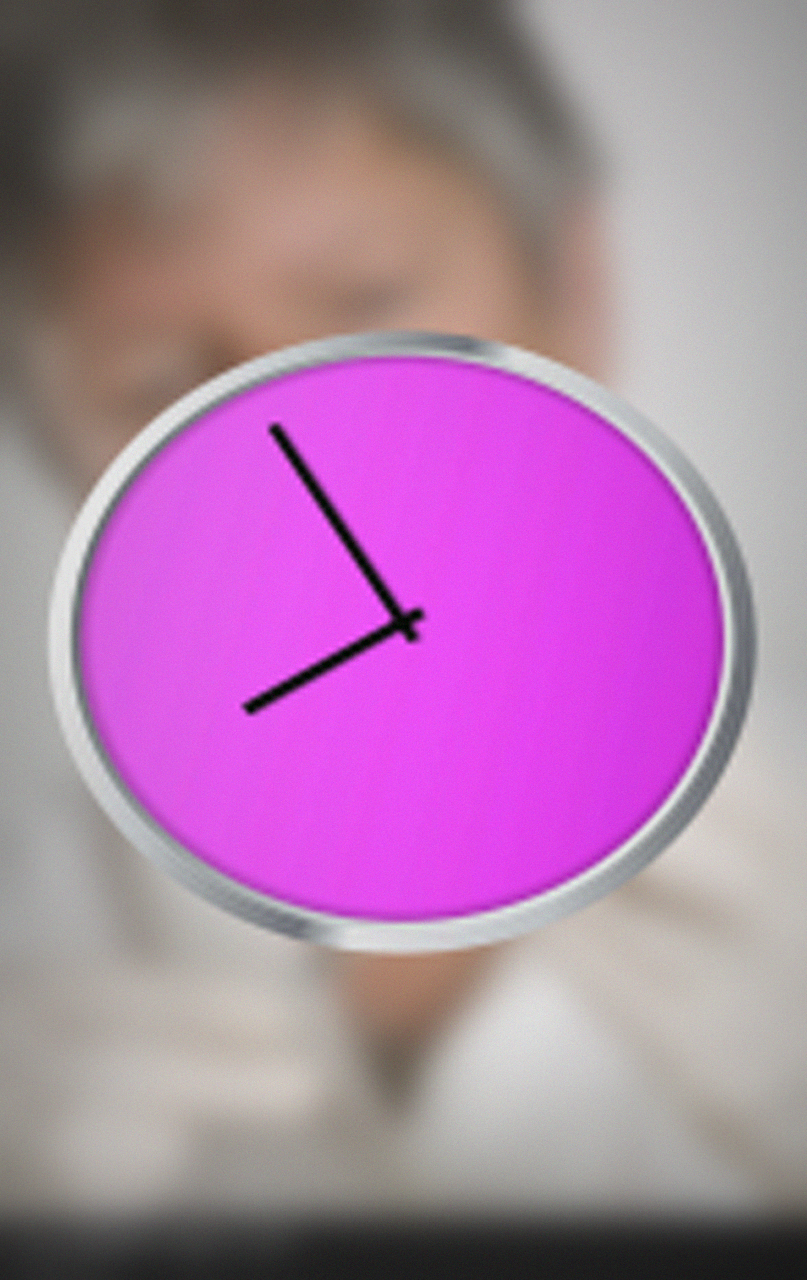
7h55
